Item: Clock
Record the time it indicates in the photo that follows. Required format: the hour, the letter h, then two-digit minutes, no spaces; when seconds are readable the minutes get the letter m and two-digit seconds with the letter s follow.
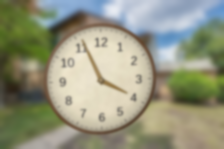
3h56
